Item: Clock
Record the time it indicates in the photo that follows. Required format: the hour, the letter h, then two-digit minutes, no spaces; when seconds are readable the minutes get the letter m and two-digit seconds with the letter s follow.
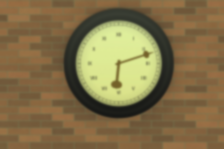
6h12
